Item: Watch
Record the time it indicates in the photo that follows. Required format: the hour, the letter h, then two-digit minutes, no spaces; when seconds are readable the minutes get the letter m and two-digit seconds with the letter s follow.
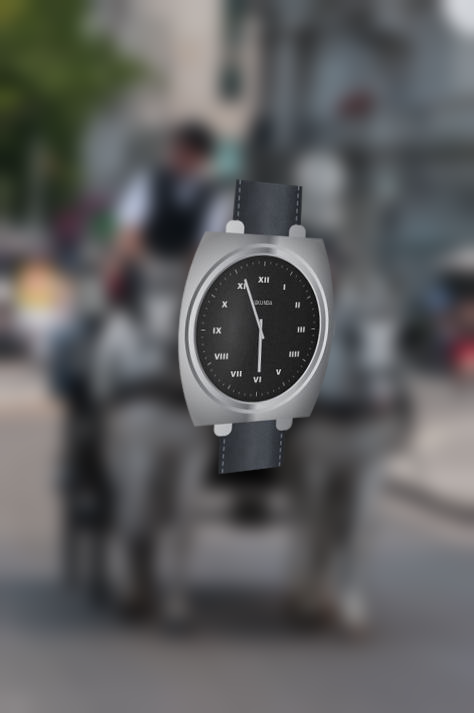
5h56
